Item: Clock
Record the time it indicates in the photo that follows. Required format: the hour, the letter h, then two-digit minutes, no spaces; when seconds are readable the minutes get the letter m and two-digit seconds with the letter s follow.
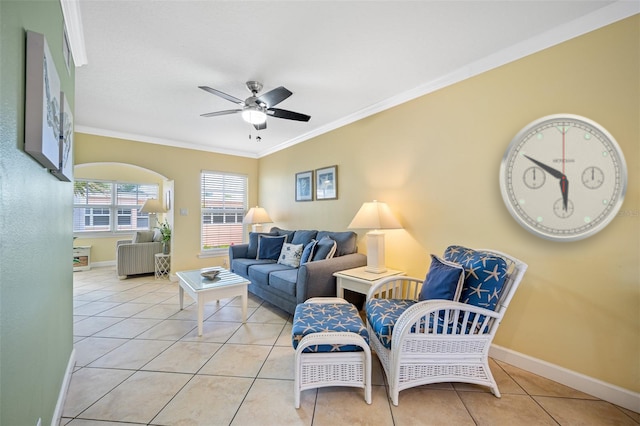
5h50
